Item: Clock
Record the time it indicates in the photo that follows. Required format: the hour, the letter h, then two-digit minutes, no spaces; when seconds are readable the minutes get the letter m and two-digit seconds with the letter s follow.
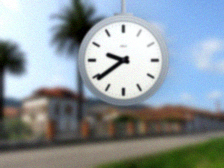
9h39
